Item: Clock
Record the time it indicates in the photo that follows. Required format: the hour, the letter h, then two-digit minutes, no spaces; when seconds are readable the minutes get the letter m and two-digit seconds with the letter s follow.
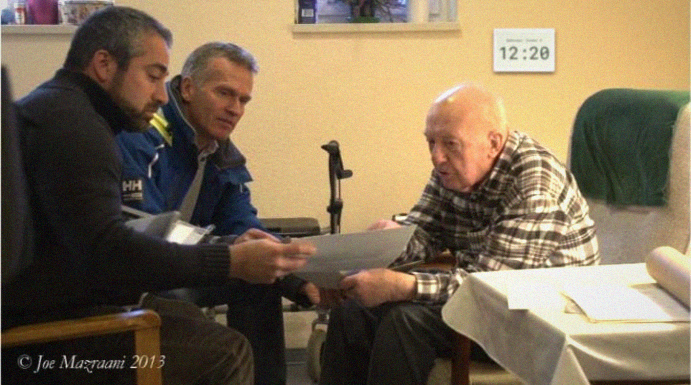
12h20
